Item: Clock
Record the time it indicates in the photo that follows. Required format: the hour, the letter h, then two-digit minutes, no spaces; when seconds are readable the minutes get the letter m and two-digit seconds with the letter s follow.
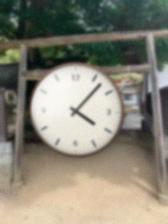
4h07
